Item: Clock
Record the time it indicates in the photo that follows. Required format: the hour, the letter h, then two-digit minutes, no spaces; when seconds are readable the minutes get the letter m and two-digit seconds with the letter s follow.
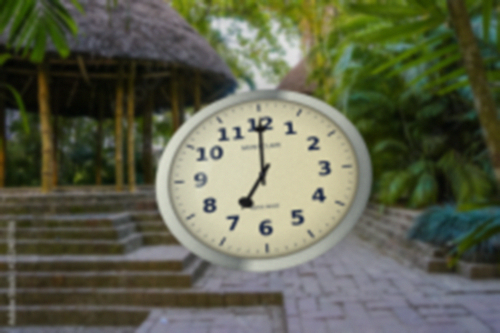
7h00
